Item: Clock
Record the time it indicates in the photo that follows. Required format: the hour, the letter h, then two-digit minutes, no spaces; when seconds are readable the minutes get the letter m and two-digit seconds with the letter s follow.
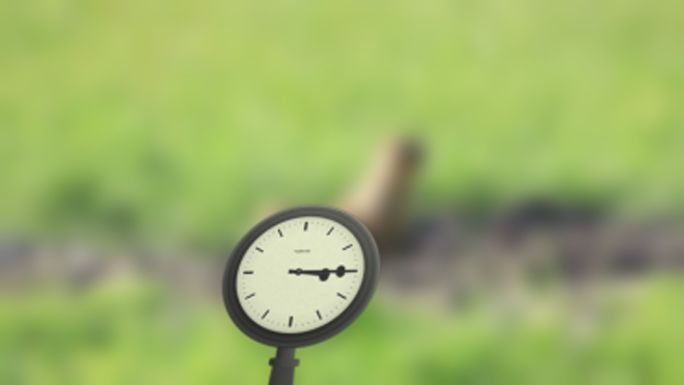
3h15
